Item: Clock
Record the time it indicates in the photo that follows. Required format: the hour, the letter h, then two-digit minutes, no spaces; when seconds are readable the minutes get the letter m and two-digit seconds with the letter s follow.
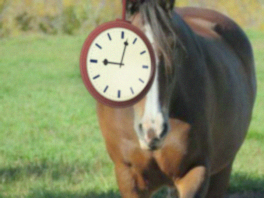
9h02
